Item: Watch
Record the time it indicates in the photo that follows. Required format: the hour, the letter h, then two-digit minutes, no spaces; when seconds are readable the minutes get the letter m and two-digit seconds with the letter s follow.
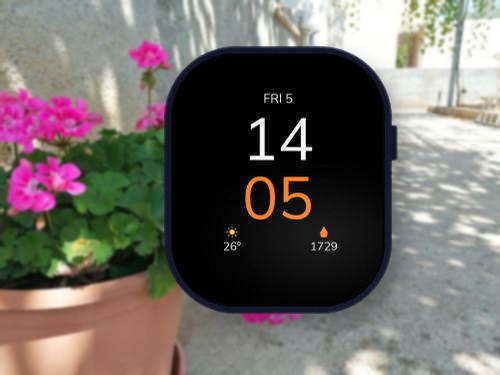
14h05
